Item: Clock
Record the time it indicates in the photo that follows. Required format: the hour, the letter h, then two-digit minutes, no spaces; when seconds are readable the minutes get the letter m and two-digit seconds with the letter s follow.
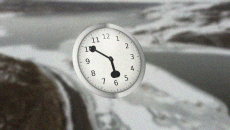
5h51
